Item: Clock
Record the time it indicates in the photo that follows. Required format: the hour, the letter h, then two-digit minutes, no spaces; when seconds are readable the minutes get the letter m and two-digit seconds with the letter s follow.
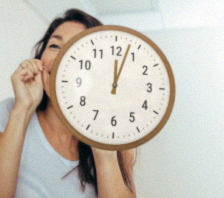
12h03
